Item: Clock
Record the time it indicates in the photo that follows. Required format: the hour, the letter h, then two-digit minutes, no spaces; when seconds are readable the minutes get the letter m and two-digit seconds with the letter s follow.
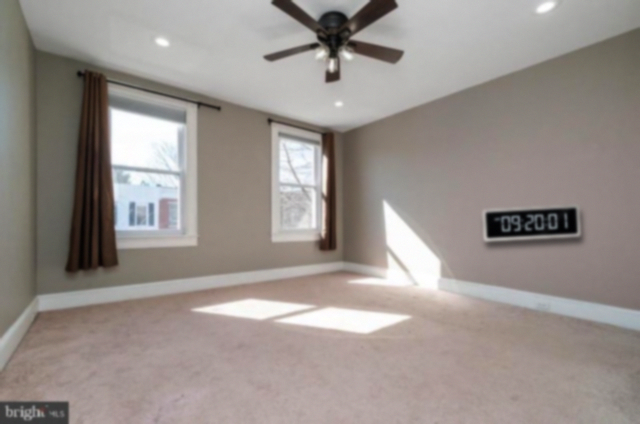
9h20m01s
